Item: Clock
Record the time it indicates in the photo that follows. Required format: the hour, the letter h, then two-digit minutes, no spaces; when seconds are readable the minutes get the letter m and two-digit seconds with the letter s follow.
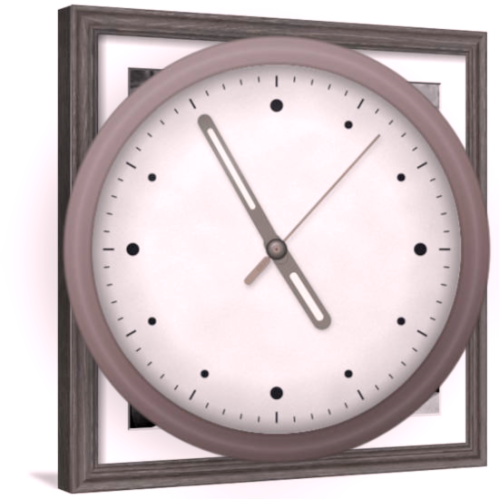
4h55m07s
